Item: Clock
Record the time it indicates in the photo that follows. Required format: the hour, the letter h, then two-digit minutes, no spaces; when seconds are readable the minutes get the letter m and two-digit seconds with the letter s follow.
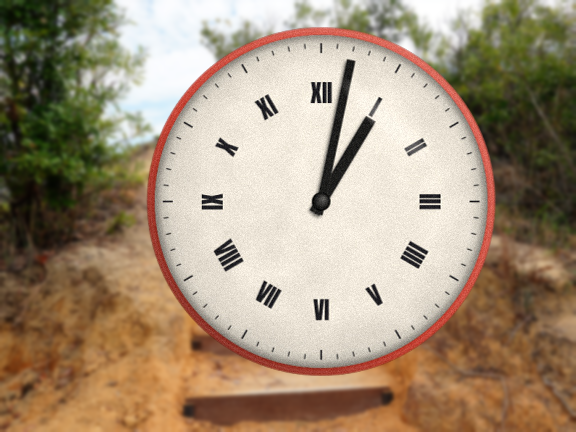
1h02
